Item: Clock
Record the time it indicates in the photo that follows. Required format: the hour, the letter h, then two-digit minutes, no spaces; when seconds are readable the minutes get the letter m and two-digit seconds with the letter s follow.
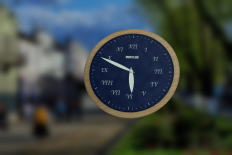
5h49
